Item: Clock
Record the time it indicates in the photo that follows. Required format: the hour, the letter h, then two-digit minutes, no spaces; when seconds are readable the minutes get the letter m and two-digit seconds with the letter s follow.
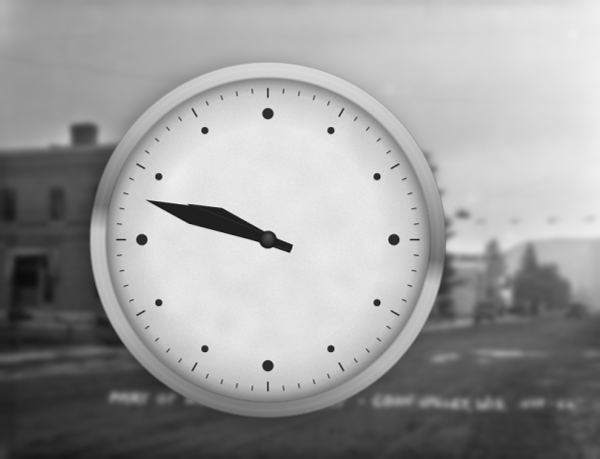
9h48
